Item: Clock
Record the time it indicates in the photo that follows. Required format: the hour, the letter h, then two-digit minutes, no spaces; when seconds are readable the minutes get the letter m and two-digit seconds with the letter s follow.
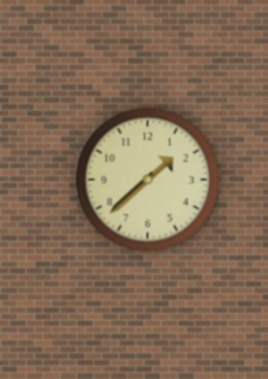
1h38
